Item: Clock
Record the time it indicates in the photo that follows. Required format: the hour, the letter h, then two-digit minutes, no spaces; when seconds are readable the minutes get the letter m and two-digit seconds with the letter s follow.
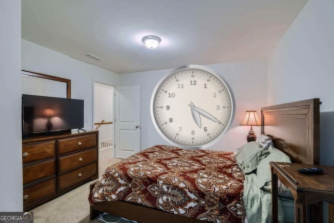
5h20
